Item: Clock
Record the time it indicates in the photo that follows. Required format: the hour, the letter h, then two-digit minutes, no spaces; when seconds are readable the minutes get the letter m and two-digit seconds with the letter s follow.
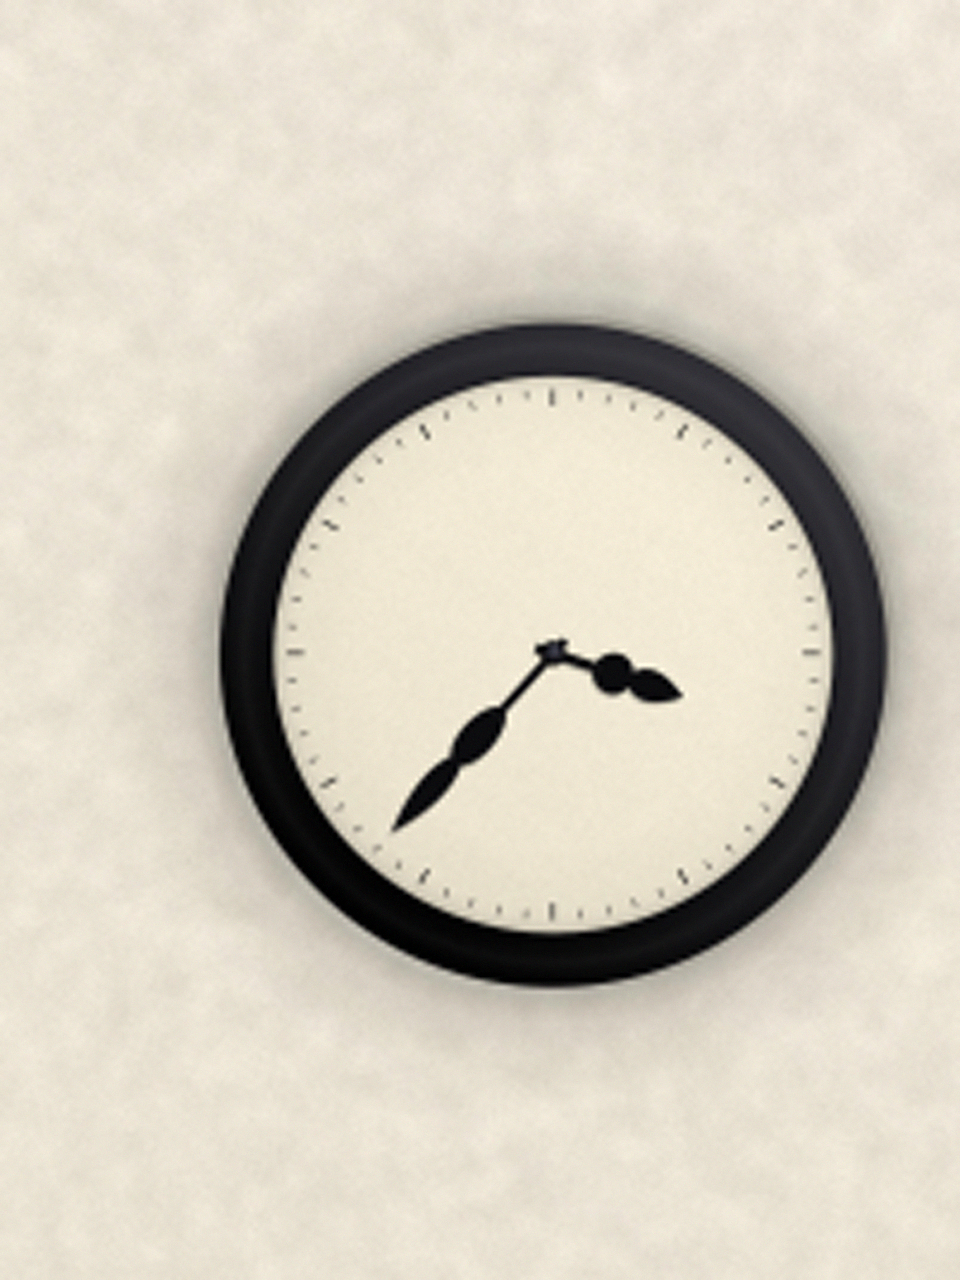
3h37
